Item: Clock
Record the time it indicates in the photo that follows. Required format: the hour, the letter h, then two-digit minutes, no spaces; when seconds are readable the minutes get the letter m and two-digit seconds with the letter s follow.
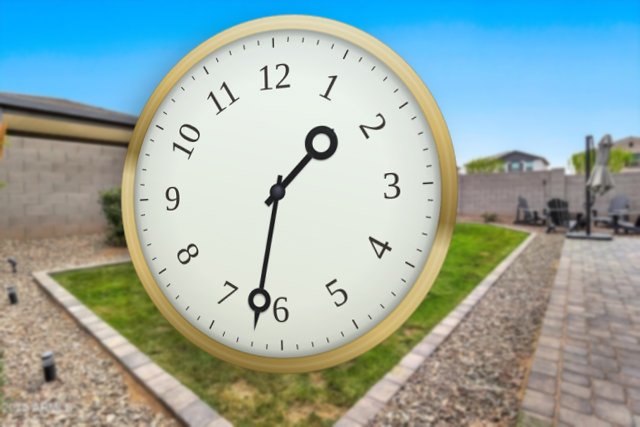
1h32
